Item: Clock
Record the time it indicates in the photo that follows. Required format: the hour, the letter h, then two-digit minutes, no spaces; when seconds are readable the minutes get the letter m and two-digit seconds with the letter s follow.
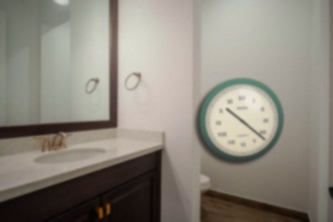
10h22
